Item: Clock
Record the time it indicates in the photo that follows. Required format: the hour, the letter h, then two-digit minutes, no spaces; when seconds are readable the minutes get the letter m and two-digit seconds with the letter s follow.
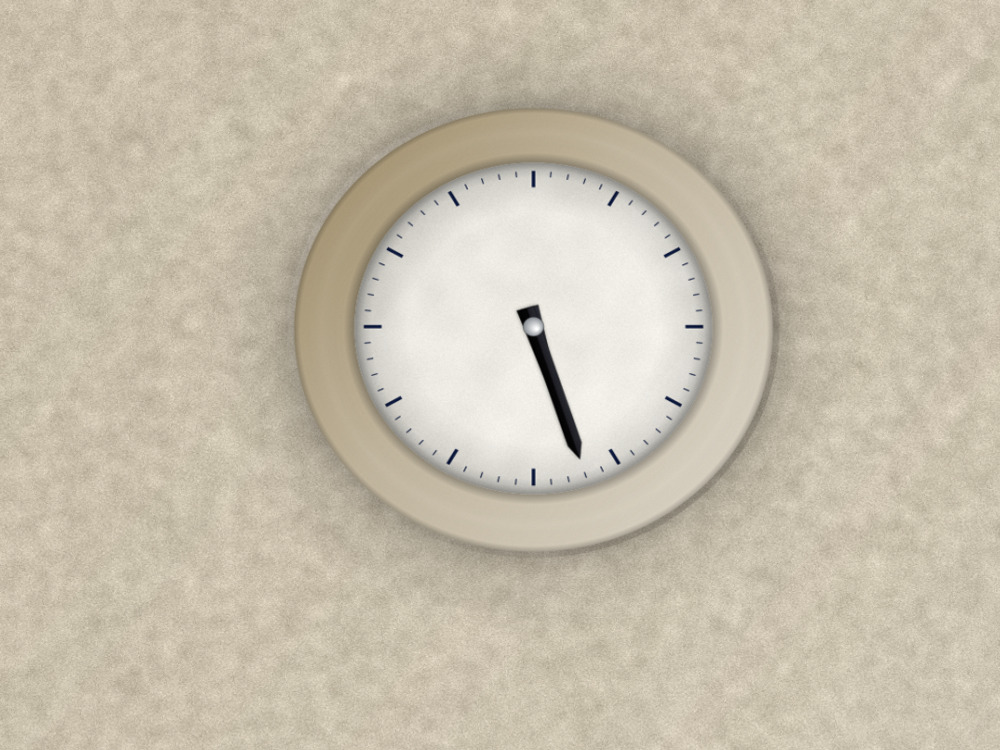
5h27
